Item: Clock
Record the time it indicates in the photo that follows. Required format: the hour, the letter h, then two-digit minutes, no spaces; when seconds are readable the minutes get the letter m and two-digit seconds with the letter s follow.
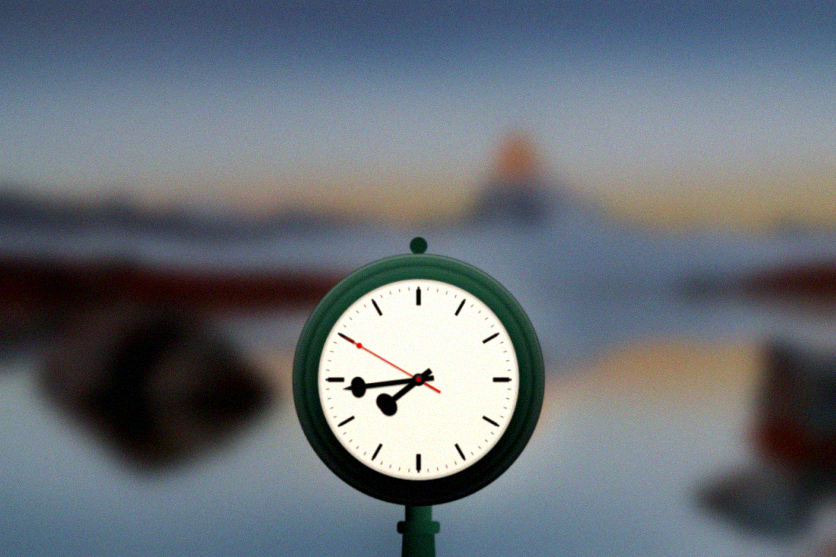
7h43m50s
